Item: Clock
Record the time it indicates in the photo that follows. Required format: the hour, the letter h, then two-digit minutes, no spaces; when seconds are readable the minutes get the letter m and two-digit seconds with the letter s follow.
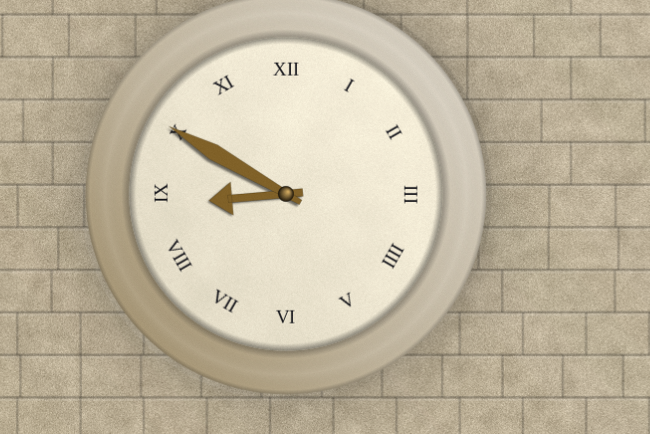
8h50
